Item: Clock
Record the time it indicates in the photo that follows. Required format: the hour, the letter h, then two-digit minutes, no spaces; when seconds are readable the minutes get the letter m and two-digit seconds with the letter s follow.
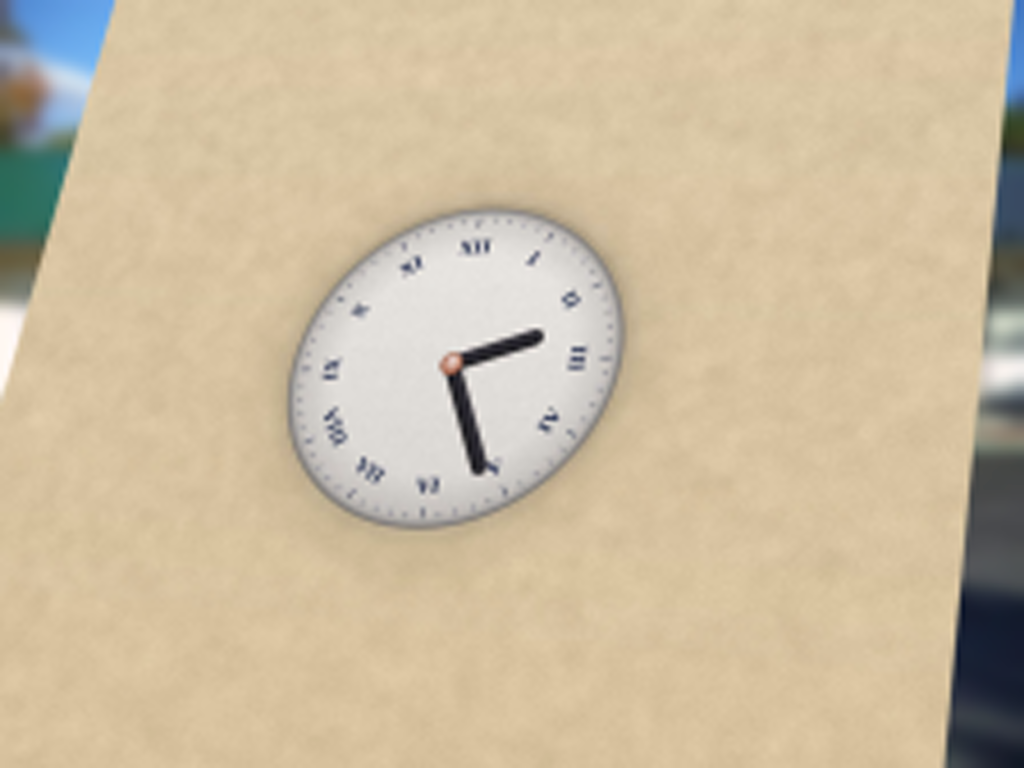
2h26
